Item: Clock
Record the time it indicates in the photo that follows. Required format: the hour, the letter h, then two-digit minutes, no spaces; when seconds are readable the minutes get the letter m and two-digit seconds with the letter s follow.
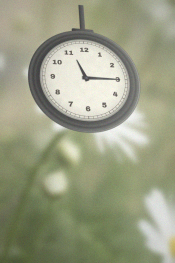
11h15
